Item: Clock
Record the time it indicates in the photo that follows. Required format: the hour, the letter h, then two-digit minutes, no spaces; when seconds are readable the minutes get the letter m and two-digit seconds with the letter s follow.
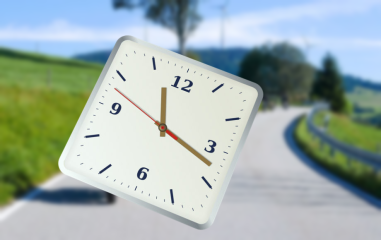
11h17m48s
